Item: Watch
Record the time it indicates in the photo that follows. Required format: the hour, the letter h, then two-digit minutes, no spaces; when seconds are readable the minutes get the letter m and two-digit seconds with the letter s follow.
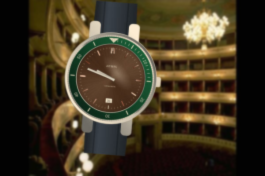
9h48
